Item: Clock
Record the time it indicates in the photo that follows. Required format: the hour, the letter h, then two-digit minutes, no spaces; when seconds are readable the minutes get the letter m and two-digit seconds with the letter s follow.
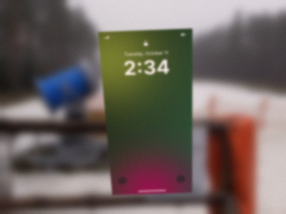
2h34
